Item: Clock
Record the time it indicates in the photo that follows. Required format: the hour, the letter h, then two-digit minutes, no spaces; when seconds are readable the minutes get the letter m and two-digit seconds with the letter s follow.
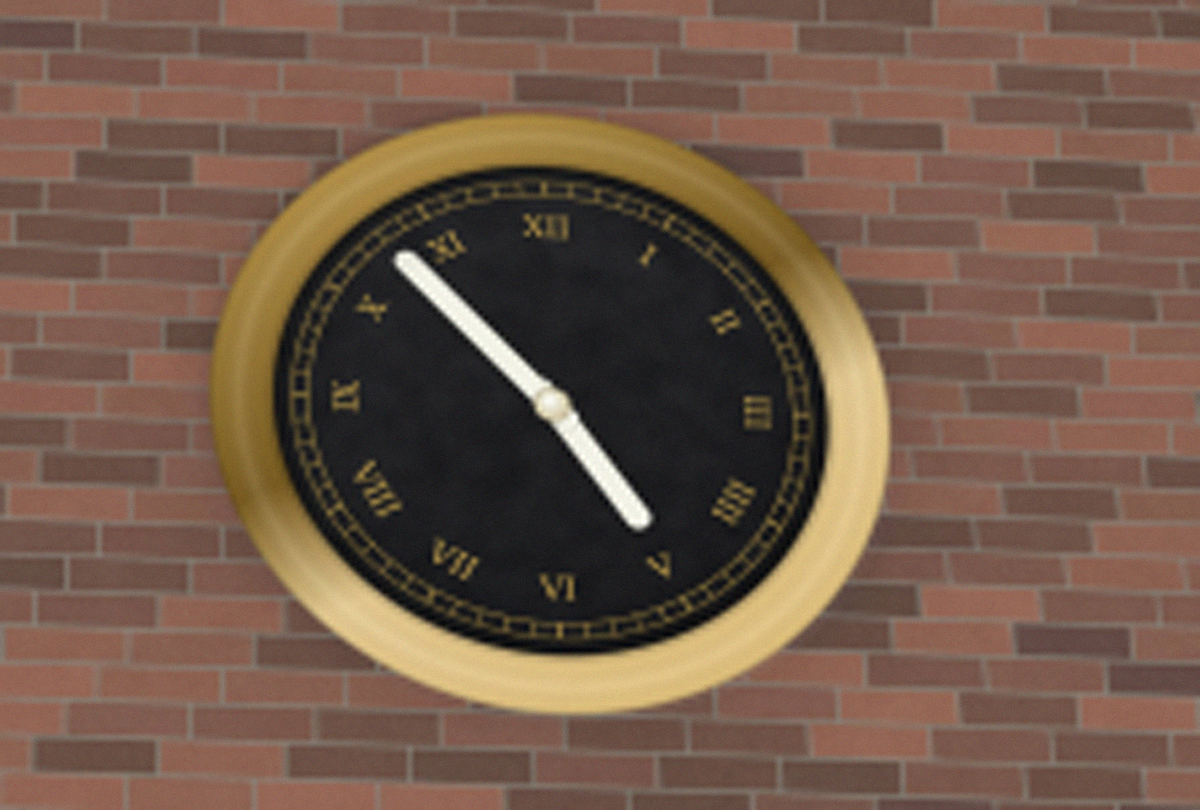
4h53
